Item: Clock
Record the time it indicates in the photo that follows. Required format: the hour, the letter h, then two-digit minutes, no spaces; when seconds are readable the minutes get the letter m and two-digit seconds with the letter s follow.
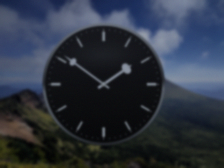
1h51
